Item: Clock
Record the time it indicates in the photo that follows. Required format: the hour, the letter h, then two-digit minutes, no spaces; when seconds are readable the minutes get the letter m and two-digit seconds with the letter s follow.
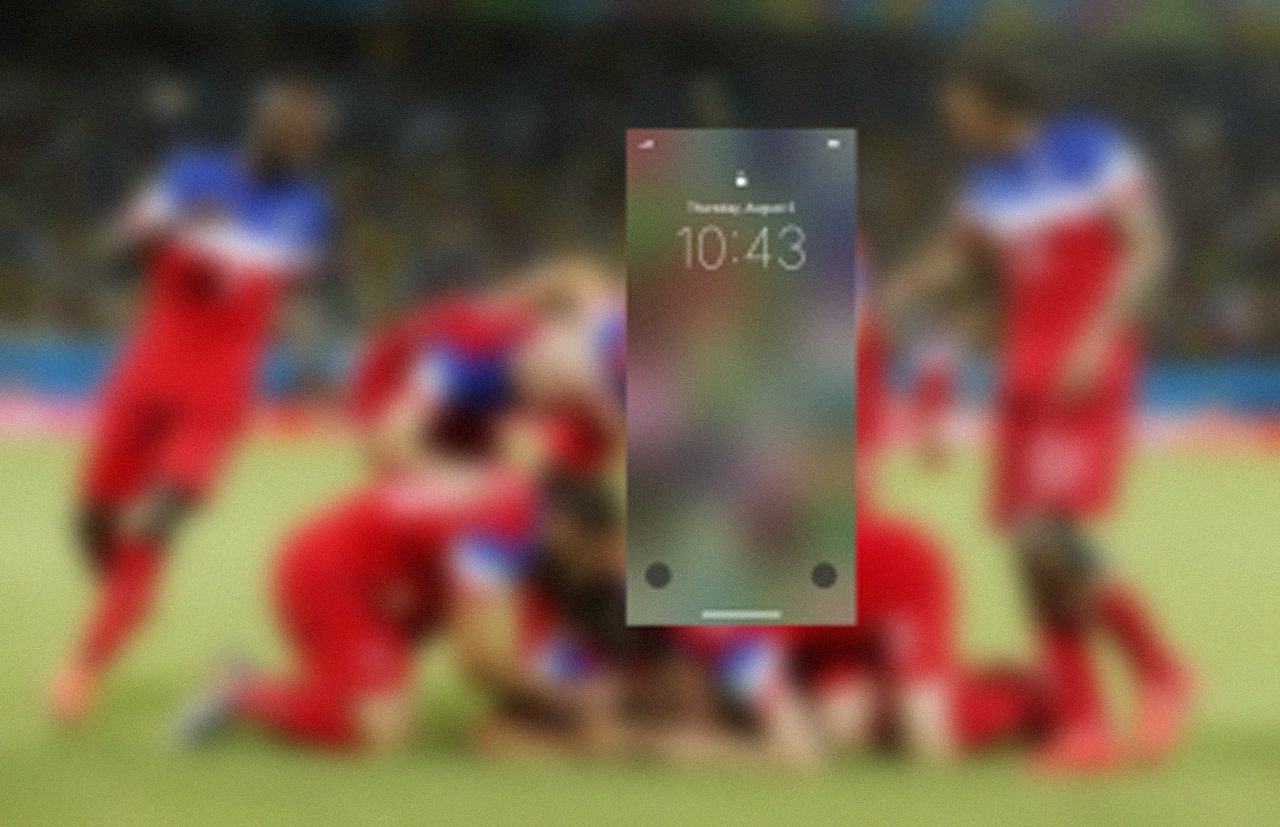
10h43
